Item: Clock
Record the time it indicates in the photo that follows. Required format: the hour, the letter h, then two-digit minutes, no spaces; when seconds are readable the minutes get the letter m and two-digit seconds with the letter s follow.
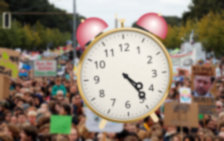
4h24
